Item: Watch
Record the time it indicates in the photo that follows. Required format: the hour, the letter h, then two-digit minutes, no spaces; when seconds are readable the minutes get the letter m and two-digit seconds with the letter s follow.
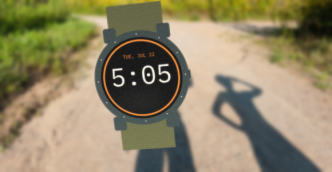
5h05
